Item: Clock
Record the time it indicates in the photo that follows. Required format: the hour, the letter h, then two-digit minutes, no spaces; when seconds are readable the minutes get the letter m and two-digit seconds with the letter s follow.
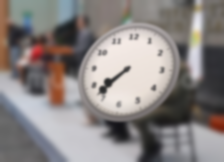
7h37
